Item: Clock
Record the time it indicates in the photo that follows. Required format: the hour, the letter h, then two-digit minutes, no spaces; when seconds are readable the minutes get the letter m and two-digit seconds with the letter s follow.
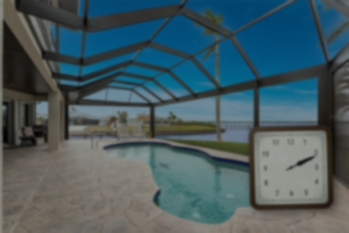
2h11
